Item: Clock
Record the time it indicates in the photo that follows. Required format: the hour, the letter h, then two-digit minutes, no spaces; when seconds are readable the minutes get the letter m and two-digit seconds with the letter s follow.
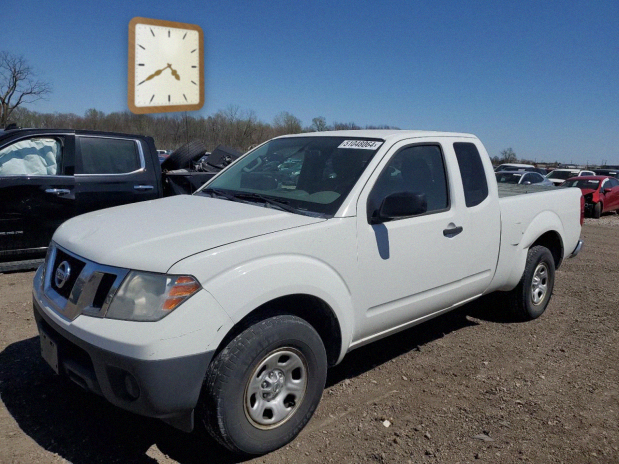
4h40
